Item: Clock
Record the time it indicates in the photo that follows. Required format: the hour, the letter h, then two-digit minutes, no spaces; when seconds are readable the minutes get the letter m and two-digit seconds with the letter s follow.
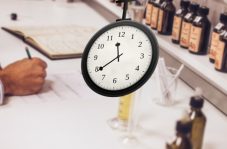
11h39
